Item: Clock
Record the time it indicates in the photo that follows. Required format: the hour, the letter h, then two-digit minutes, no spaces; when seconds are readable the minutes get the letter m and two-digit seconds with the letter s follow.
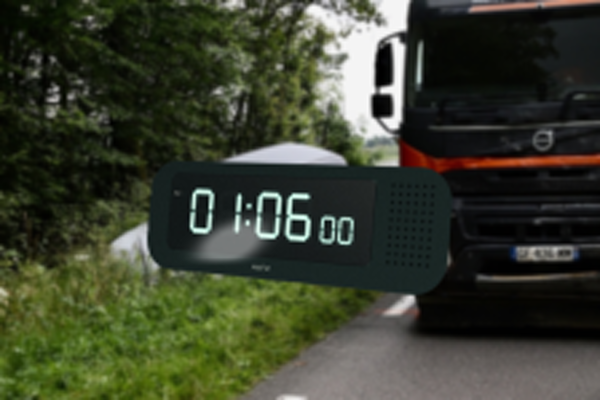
1h06m00s
